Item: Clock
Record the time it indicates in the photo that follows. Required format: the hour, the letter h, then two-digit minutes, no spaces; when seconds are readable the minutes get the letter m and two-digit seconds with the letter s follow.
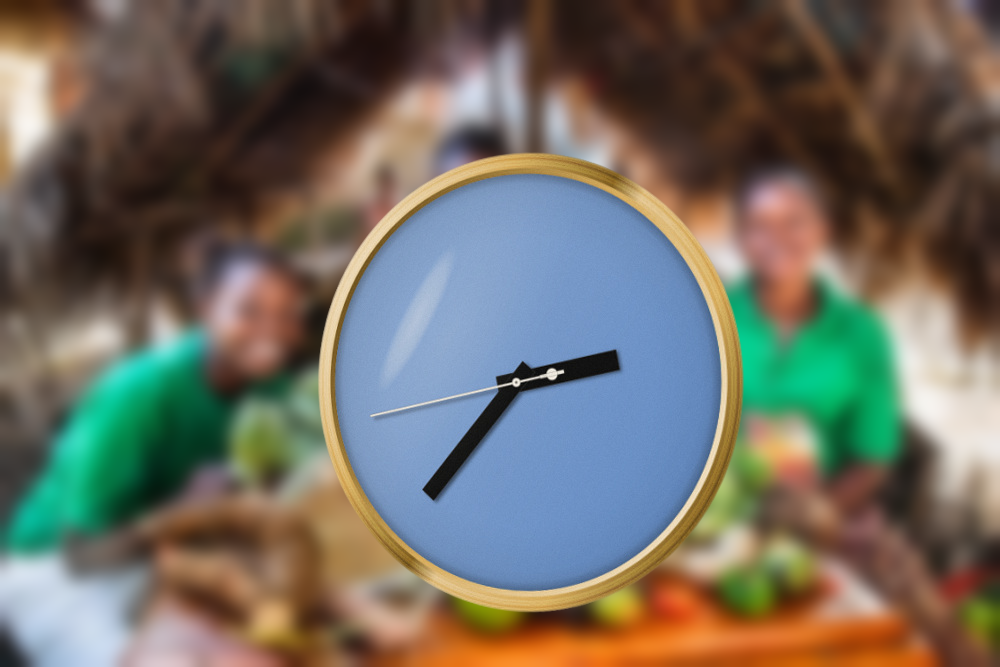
2h36m43s
